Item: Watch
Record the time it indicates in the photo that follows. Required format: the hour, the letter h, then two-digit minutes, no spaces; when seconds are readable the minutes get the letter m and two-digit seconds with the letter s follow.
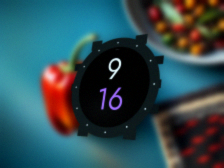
9h16
